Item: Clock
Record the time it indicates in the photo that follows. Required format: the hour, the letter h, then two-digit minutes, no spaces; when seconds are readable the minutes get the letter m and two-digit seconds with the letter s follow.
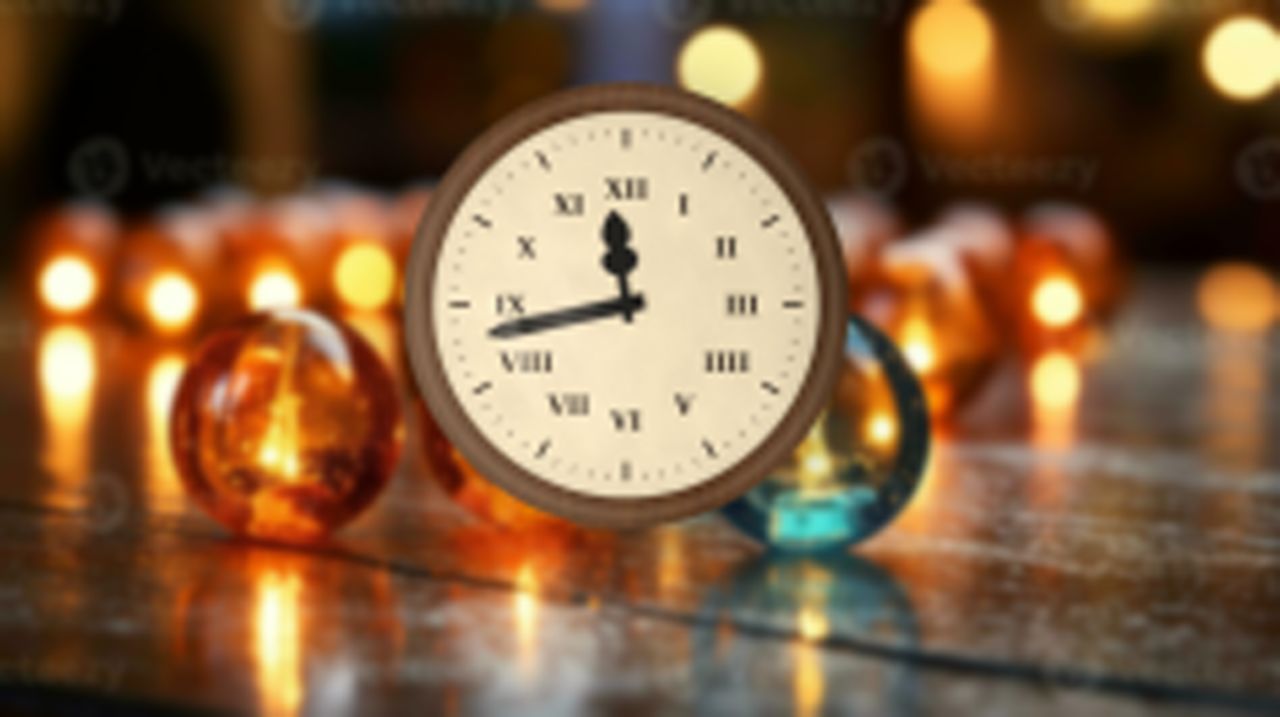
11h43
